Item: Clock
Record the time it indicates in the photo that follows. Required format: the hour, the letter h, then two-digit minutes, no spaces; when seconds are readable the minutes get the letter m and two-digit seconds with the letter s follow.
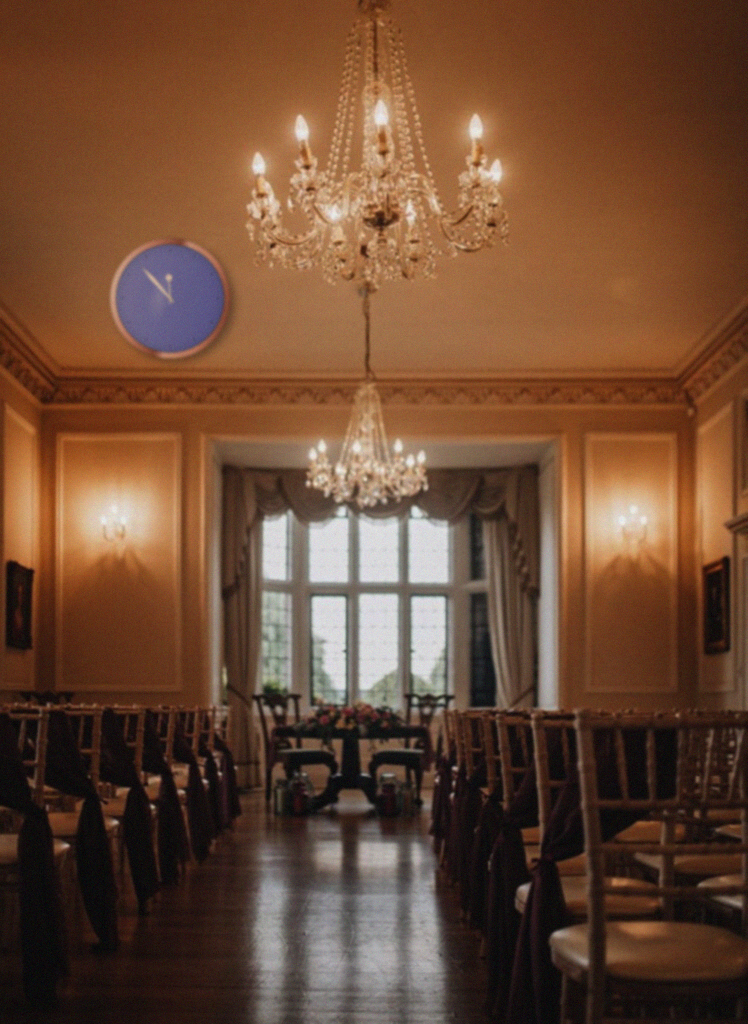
11h53
